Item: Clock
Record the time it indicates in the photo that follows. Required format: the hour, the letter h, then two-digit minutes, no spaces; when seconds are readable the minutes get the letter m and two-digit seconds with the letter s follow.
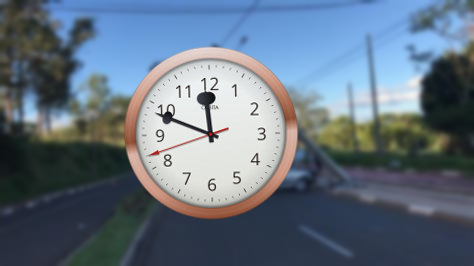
11h48m42s
